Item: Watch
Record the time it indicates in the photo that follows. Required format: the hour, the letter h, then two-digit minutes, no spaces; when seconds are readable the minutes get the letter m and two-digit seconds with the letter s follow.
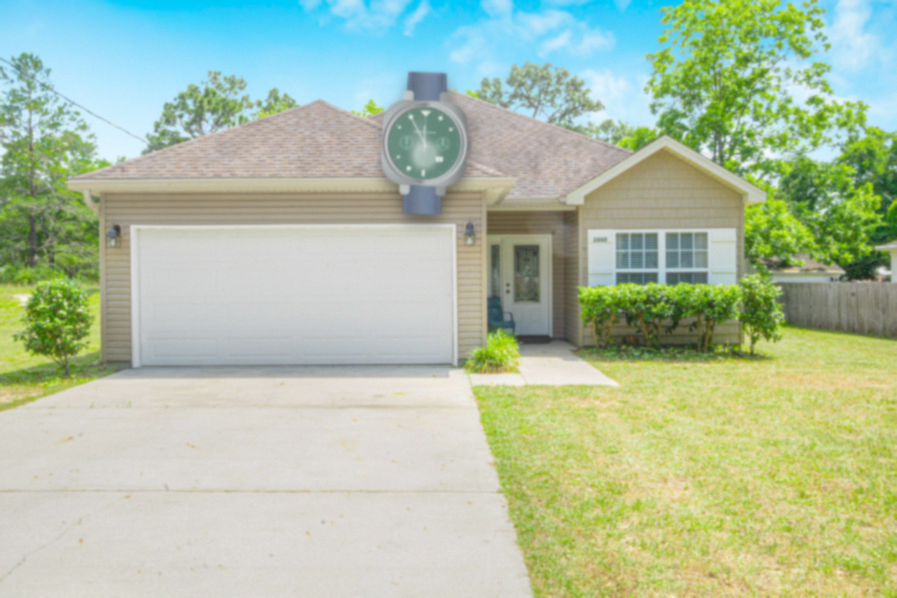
11h55
